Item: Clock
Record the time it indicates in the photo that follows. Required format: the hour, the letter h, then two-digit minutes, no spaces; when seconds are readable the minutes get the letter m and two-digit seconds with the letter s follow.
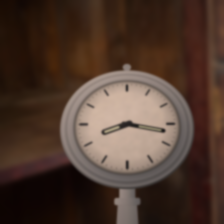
8h17
